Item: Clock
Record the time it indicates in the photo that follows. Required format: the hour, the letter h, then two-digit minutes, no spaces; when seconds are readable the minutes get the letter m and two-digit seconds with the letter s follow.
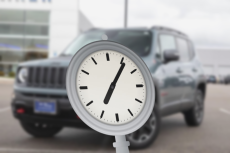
7h06
